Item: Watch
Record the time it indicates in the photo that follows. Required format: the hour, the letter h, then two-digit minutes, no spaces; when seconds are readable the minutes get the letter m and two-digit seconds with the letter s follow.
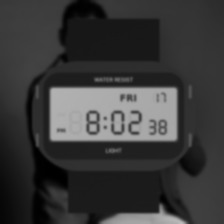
8h02m38s
